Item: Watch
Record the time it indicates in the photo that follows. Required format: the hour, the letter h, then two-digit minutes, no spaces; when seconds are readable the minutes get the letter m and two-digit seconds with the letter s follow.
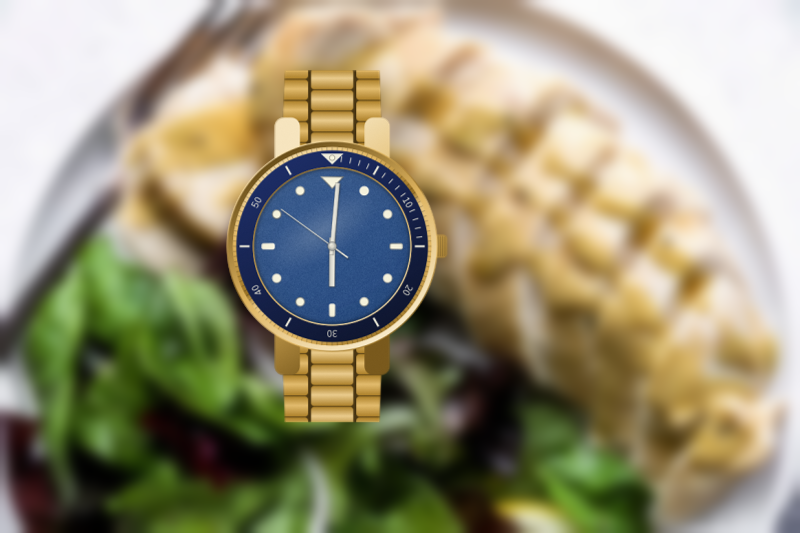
6h00m51s
